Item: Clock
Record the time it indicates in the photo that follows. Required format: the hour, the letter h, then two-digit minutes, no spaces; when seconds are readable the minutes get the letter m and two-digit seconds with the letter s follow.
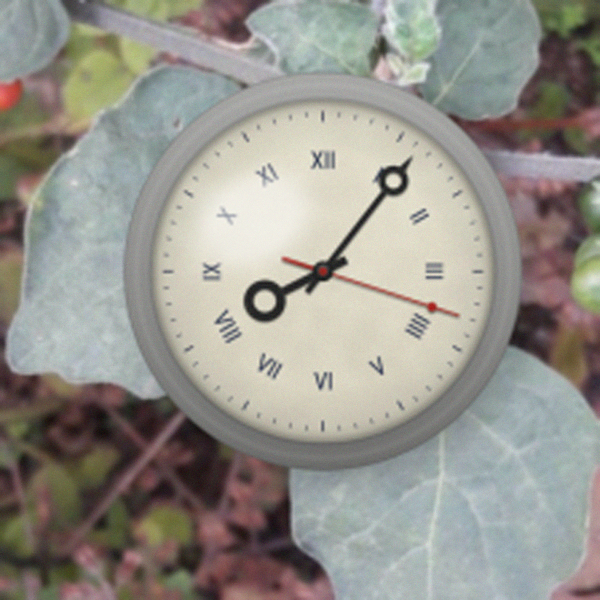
8h06m18s
